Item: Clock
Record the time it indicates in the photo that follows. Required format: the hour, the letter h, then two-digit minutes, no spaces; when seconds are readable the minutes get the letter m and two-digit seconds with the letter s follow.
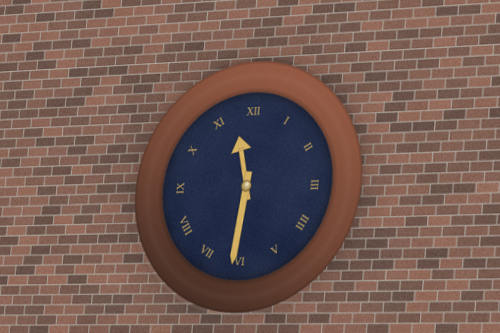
11h31
